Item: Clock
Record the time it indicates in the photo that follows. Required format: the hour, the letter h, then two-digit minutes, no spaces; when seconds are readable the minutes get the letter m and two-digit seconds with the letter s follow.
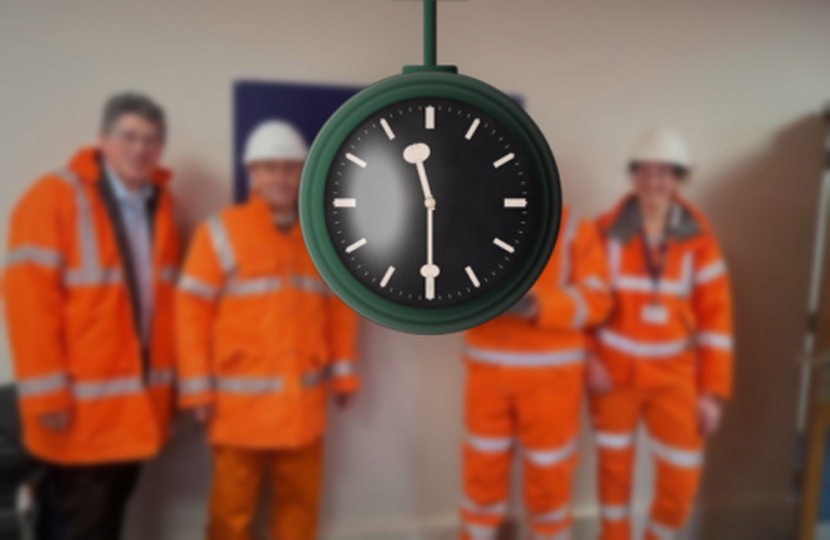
11h30
